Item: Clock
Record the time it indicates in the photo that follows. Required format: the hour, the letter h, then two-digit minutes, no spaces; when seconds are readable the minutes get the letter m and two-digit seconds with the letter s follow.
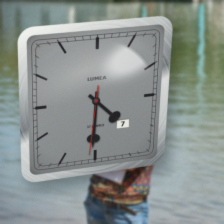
4h30m31s
